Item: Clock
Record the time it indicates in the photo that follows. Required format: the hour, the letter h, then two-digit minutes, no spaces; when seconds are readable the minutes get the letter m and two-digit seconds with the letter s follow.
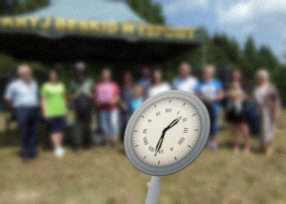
1h32
